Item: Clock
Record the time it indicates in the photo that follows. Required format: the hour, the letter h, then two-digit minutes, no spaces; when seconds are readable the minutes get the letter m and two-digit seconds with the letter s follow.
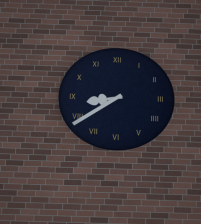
8h39
